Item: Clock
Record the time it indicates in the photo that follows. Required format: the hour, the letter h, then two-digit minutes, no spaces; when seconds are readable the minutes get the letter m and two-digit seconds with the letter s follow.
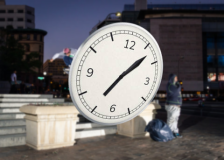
7h07
